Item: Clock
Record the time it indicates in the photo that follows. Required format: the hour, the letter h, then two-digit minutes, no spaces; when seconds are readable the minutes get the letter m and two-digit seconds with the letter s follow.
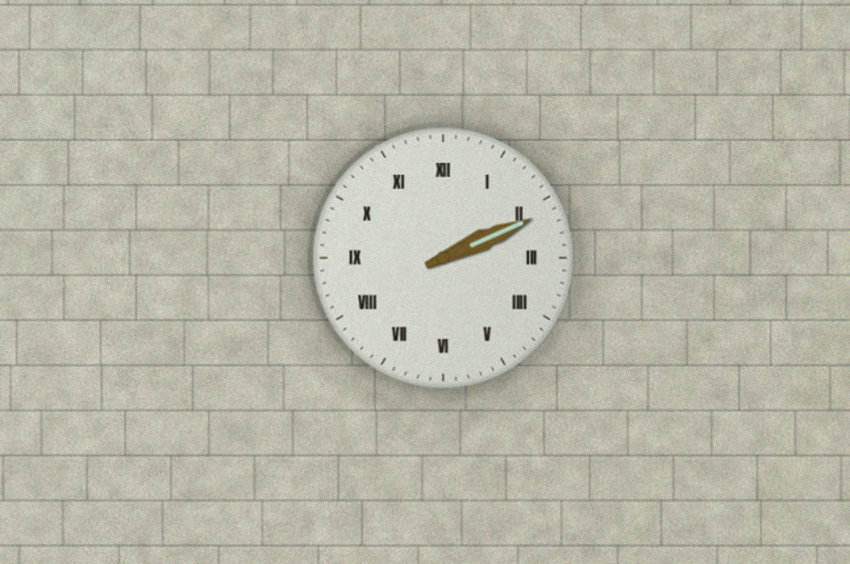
2h11
